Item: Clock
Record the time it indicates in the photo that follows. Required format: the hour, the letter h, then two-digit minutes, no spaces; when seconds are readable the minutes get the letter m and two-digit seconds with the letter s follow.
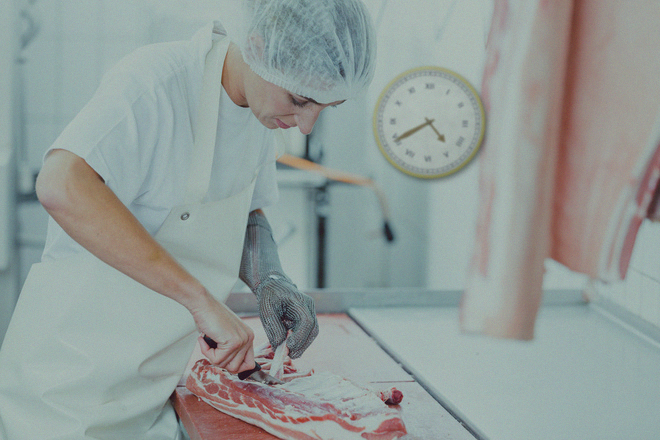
4h40
